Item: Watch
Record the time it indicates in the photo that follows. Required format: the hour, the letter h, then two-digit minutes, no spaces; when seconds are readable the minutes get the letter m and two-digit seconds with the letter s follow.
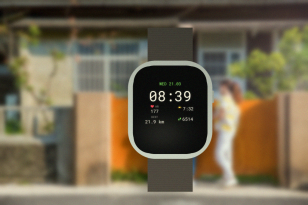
8h39
